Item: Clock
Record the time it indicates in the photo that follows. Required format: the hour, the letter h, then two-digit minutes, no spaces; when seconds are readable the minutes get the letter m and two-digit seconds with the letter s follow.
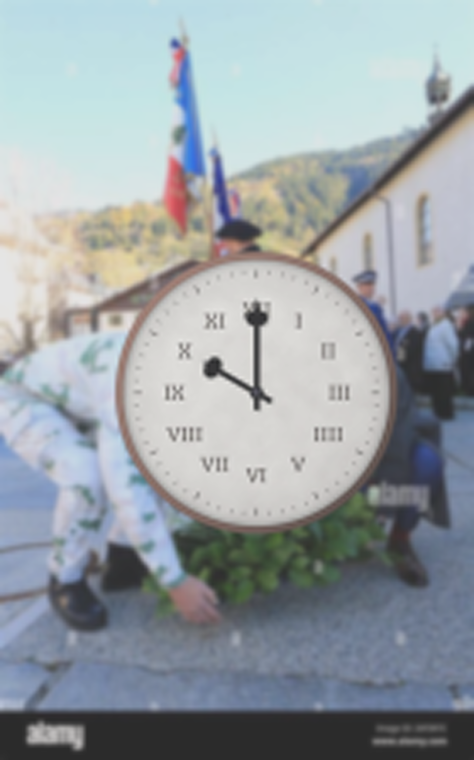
10h00
